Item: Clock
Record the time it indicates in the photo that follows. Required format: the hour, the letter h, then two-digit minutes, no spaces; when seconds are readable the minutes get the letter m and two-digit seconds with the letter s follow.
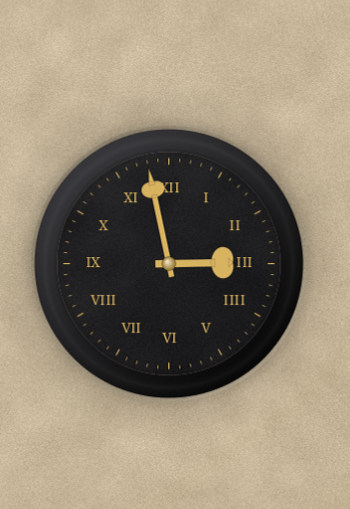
2h58
